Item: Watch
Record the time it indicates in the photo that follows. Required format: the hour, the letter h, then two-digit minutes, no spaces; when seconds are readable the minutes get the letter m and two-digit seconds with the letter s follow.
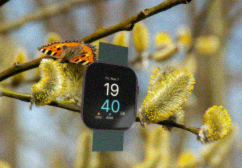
19h40
